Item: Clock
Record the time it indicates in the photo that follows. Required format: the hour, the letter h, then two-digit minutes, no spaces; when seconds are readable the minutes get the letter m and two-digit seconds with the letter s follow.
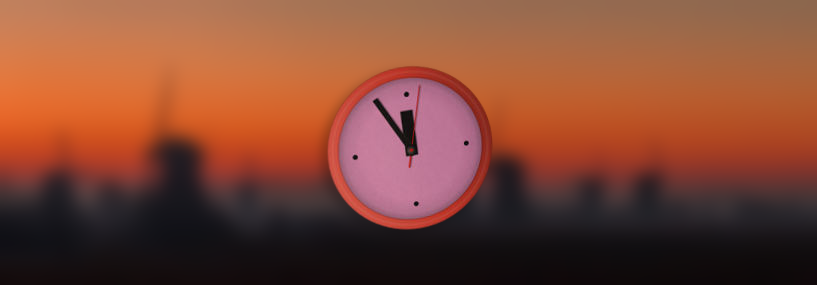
11h55m02s
